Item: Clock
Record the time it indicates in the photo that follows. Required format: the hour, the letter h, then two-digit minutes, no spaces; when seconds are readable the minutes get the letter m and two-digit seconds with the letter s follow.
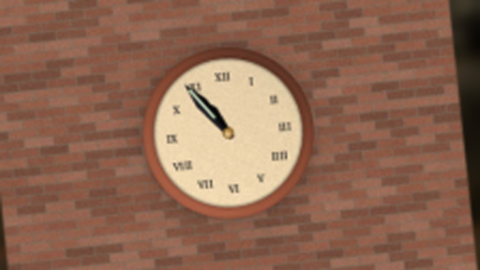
10h54
